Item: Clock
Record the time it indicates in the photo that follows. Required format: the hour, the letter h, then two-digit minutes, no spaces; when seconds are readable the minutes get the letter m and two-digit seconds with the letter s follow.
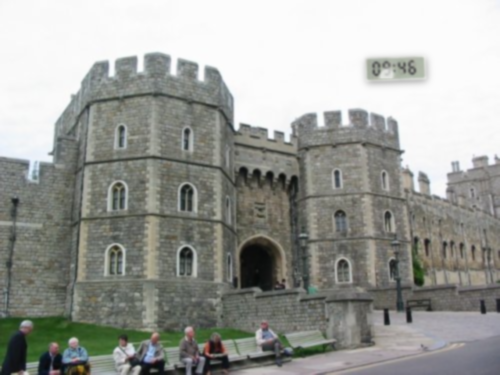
9h46
